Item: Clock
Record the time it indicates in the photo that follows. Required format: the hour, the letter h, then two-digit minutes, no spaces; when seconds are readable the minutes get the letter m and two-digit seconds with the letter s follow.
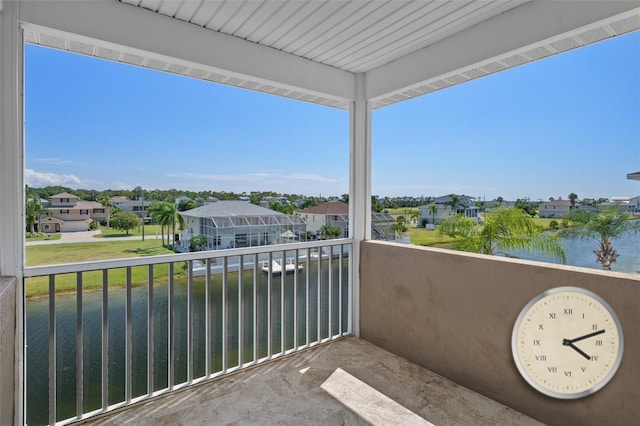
4h12
